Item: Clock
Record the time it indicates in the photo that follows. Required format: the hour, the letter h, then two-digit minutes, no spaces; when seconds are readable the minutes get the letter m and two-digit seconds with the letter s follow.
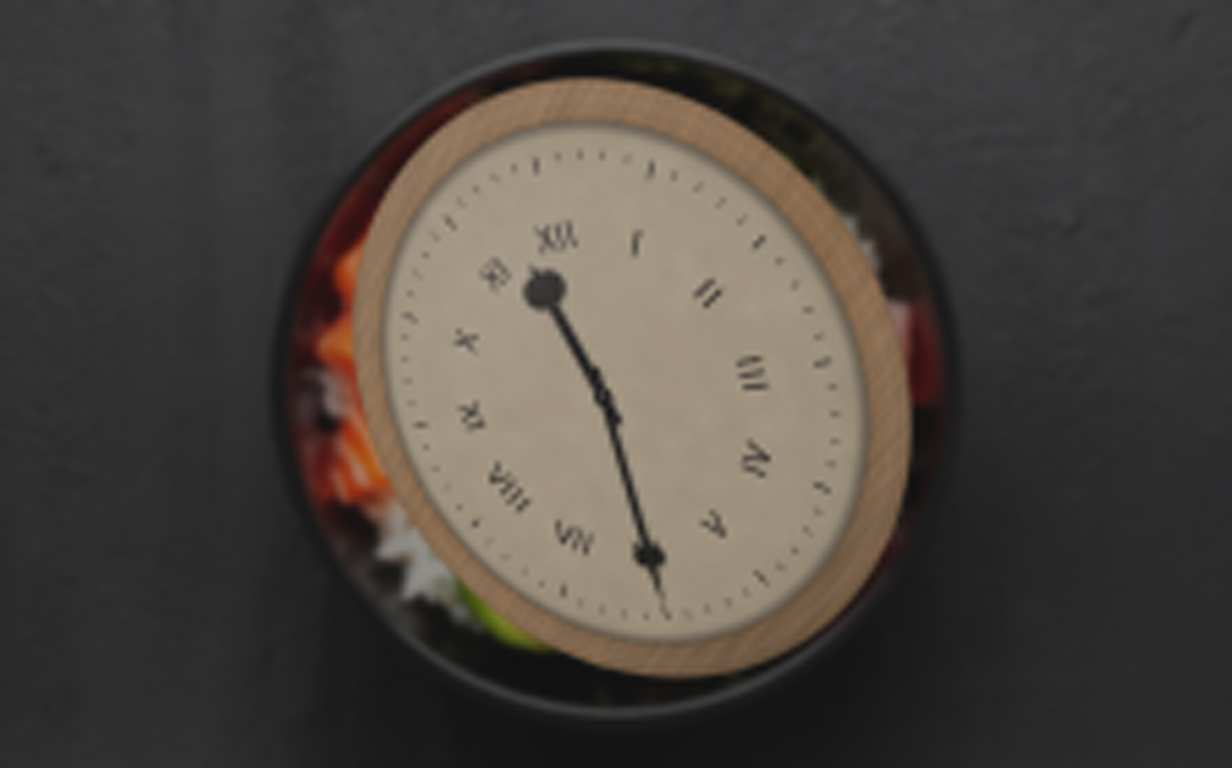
11h30
